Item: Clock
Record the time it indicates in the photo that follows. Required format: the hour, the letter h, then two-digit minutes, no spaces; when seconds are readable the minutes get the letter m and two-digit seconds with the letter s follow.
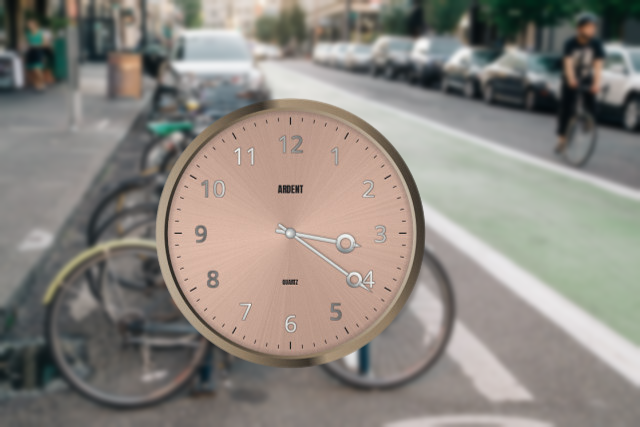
3h21
